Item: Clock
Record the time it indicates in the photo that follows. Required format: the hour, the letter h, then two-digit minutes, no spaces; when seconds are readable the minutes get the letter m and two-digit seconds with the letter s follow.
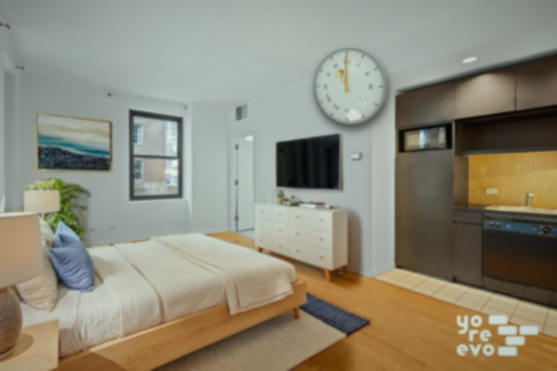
11h00
